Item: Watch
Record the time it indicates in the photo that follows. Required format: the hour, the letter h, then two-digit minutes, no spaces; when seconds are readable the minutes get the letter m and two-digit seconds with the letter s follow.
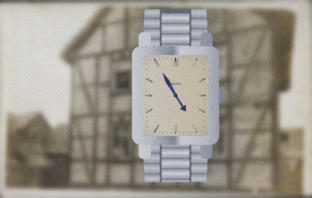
4h55
